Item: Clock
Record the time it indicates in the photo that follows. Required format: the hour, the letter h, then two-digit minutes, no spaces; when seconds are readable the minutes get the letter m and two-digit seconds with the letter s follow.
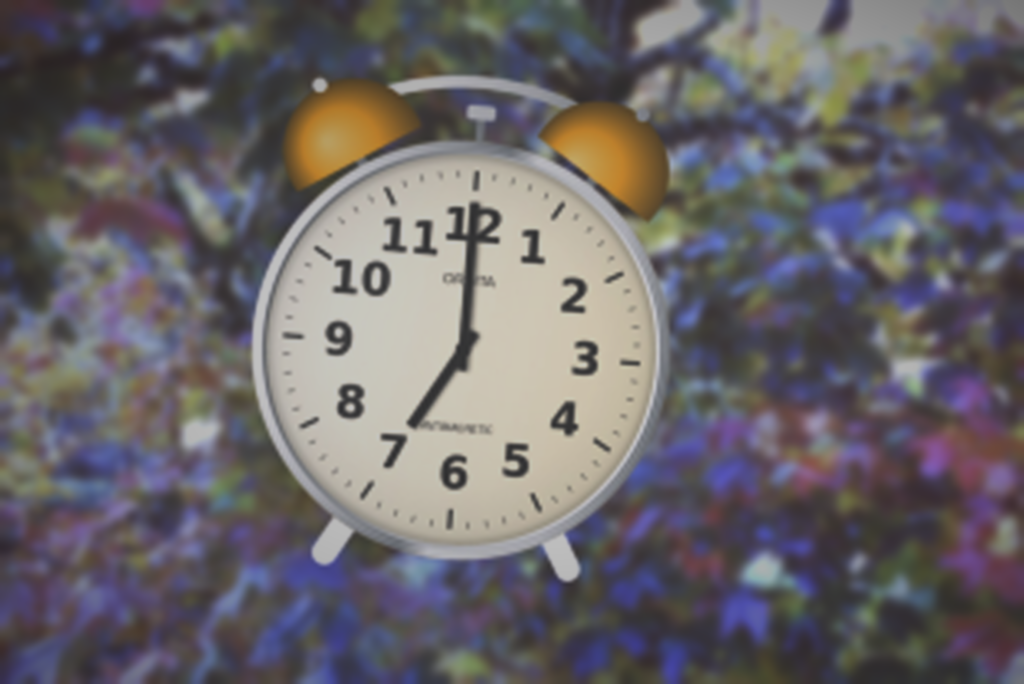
7h00
